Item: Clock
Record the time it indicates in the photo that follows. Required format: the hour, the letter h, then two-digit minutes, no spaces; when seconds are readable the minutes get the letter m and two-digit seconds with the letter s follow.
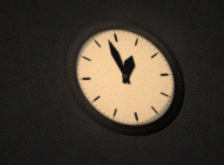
12h58
